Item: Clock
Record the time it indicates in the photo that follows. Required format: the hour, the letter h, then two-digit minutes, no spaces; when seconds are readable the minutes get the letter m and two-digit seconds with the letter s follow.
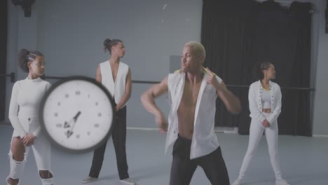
7h34
